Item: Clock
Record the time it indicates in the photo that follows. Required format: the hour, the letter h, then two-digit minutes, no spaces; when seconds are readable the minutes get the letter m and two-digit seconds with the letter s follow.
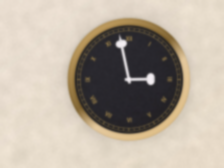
2h58
